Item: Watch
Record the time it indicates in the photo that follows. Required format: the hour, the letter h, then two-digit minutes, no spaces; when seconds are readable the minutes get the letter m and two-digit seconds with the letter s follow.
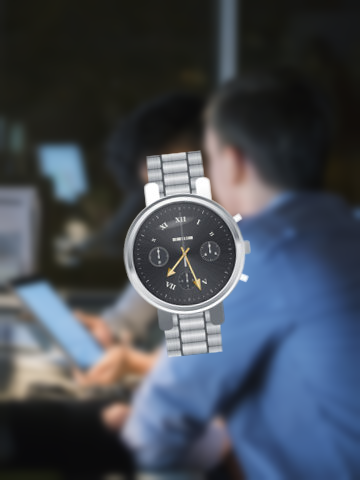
7h27
